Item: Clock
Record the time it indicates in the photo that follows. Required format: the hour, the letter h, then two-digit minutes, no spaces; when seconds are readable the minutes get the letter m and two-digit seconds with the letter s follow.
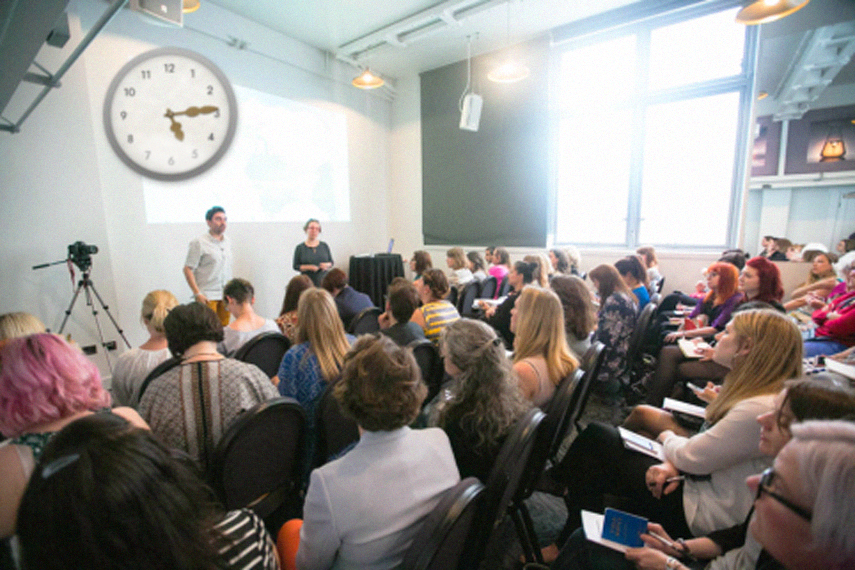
5h14
